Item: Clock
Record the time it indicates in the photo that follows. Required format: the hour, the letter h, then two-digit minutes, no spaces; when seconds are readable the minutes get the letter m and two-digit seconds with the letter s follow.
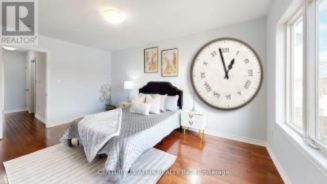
12h58
